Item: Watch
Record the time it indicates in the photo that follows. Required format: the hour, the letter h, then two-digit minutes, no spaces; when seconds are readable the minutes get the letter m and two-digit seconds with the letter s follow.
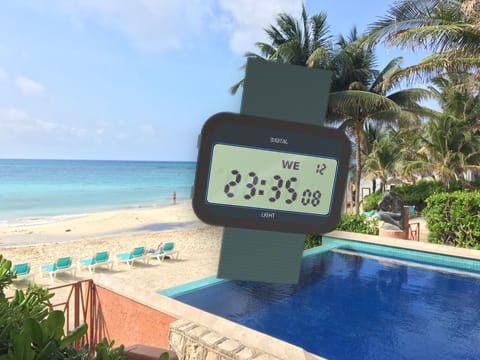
23h35m08s
